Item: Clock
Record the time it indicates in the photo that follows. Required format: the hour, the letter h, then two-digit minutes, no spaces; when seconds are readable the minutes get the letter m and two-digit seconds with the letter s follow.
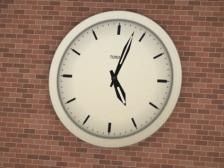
5h03
